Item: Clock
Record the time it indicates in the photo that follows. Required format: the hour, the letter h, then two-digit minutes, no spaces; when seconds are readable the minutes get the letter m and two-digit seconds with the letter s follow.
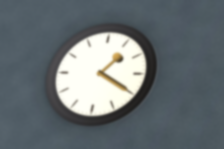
1h20
